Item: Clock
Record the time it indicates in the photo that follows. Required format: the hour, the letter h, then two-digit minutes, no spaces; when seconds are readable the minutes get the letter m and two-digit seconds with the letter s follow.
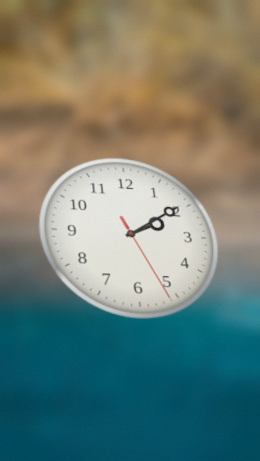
2h09m26s
